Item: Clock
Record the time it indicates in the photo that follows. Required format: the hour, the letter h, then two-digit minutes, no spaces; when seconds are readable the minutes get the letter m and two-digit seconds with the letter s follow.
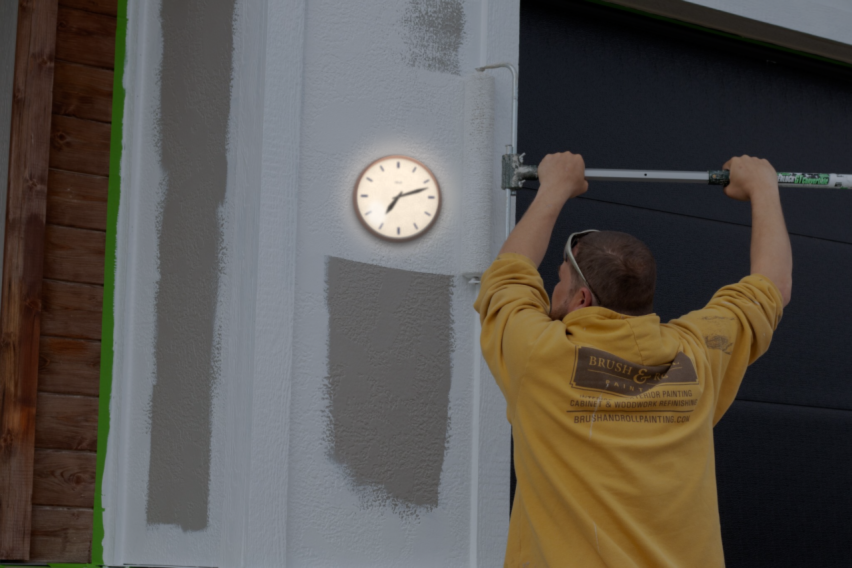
7h12
